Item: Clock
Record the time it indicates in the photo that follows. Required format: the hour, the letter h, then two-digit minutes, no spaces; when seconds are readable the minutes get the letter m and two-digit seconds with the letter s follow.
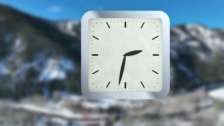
2h32
